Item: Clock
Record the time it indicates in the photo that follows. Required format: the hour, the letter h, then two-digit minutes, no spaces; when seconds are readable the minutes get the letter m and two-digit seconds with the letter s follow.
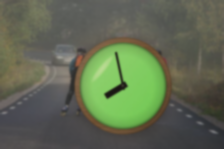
7h58
